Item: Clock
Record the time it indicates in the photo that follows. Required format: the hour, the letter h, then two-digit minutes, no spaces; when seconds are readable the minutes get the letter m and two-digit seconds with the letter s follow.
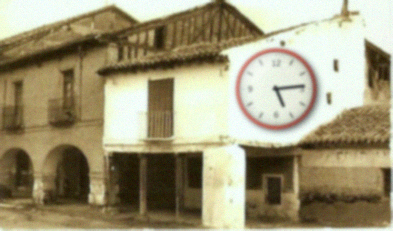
5h14
